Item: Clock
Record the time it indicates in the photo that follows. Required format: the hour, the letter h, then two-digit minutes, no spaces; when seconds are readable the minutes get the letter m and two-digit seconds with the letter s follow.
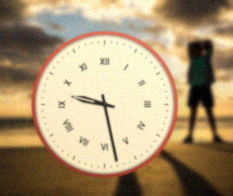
9h28
